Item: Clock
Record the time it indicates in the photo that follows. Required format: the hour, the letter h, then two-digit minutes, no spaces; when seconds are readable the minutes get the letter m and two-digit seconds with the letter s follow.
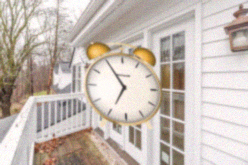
6h55
